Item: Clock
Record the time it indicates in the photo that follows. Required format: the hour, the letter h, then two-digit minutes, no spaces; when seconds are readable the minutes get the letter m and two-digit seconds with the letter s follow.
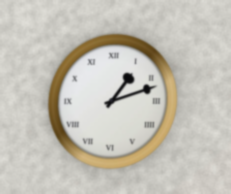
1h12
